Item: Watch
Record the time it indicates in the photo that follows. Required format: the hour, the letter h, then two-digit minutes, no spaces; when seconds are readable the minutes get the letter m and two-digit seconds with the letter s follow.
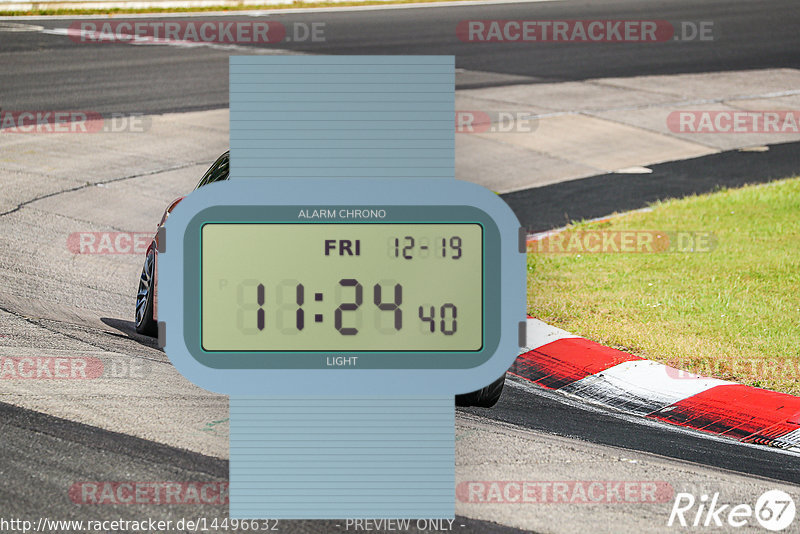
11h24m40s
